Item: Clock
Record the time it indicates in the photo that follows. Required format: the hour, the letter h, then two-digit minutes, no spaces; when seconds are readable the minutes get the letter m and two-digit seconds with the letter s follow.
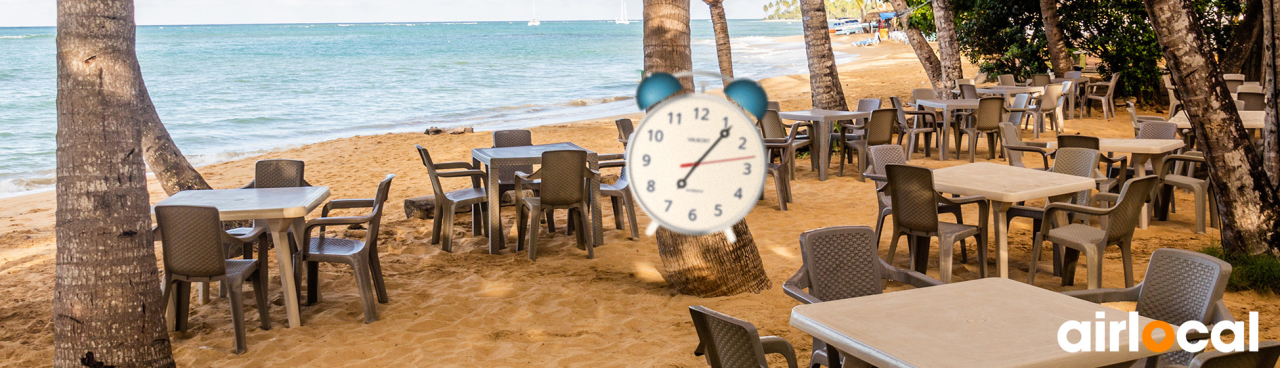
7h06m13s
